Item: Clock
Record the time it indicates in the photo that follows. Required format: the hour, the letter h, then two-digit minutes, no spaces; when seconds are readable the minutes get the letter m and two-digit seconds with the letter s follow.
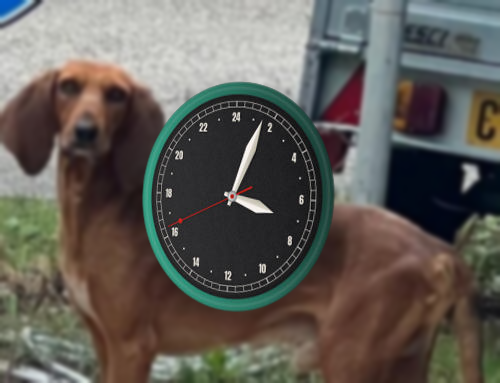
7h03m41s
